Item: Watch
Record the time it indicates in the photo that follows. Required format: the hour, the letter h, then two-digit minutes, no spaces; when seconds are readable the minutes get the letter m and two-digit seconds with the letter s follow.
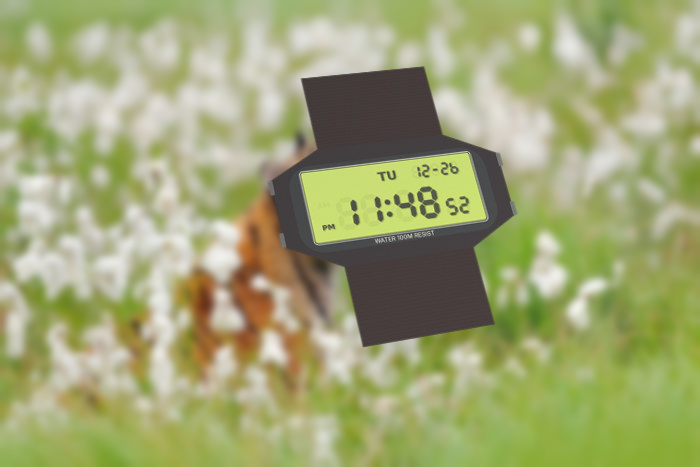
11h48m52s
